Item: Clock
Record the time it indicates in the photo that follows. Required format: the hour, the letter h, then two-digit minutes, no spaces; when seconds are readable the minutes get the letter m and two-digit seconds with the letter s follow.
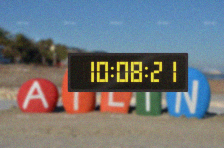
10h08m21s
